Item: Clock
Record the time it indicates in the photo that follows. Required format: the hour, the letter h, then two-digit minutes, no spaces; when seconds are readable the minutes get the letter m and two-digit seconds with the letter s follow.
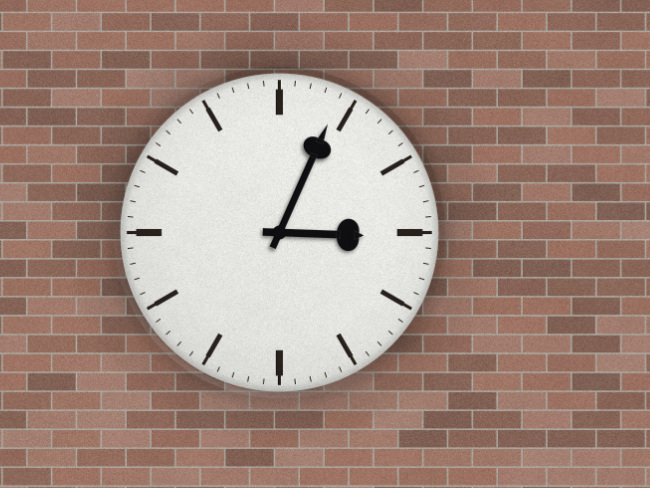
3h04
